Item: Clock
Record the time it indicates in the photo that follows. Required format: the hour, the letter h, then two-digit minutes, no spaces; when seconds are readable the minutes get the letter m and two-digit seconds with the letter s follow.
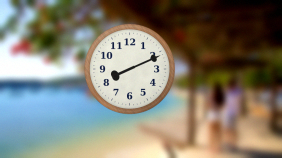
8h11
